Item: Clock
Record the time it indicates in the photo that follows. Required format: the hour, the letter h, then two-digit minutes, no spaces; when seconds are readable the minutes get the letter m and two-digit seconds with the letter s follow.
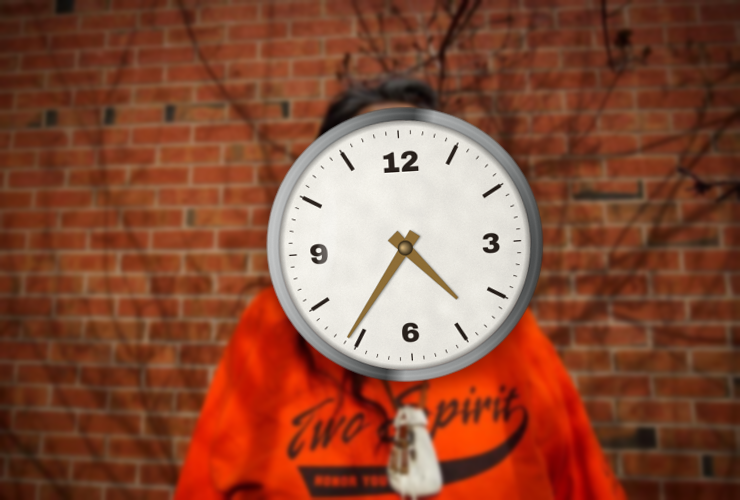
4h36
